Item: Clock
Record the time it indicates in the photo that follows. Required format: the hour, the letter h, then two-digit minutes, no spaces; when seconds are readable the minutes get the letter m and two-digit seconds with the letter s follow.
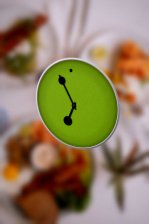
6h56
